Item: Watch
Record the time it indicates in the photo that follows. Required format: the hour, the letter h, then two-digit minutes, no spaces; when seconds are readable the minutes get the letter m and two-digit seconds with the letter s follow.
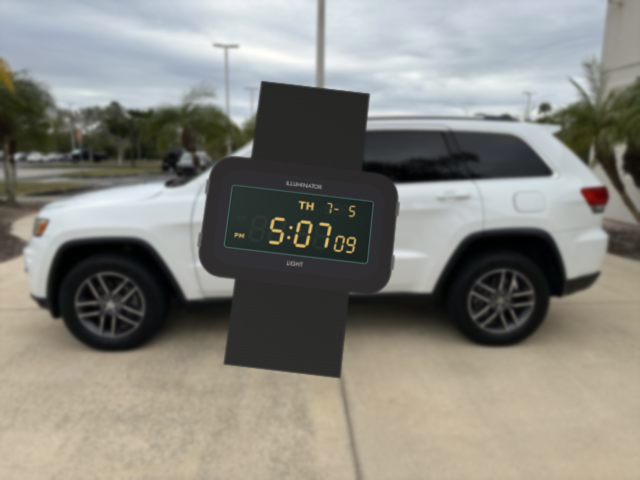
5h07m09s
